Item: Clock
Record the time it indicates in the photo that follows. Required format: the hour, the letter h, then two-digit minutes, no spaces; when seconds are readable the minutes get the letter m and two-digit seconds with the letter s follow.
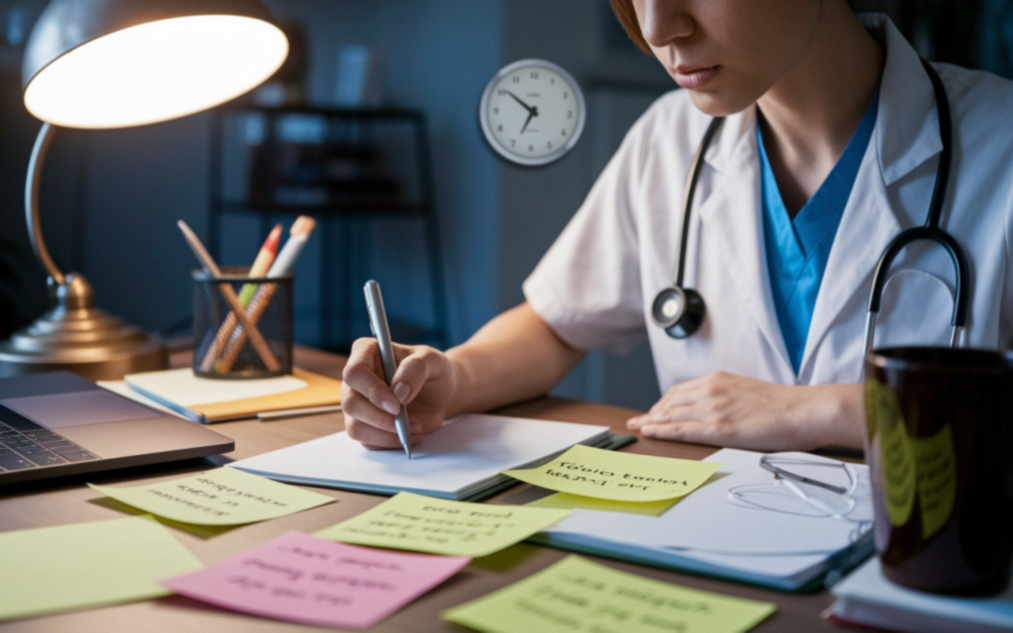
6h51
